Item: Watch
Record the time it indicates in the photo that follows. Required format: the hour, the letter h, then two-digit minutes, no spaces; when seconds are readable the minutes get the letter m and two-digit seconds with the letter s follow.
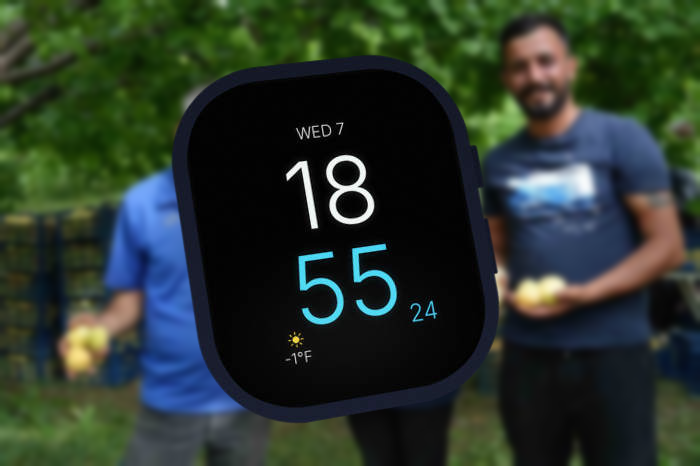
18h55m24s
